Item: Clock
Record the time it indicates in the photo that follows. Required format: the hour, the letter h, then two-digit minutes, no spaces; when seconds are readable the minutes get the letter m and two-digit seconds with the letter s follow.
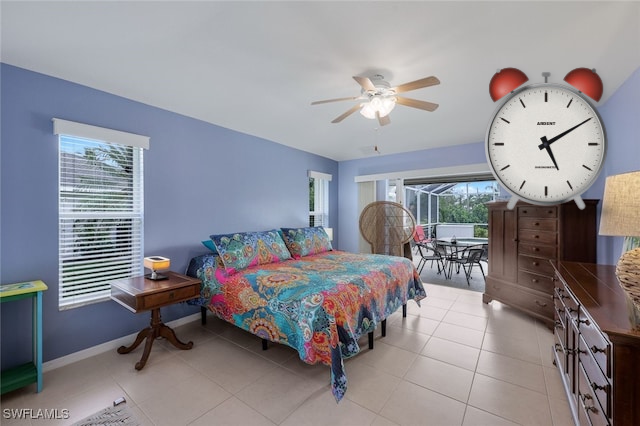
5h10
